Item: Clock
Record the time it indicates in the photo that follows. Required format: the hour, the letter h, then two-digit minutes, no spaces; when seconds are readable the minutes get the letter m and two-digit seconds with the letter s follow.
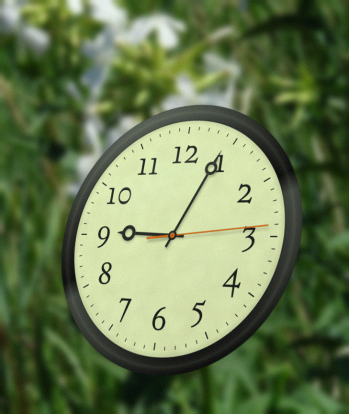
9h04m14s
